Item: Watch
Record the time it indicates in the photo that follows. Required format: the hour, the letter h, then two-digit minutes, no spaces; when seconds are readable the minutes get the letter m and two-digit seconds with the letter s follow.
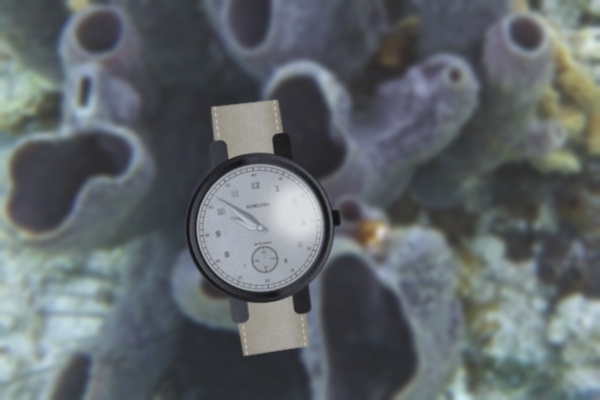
9h52
